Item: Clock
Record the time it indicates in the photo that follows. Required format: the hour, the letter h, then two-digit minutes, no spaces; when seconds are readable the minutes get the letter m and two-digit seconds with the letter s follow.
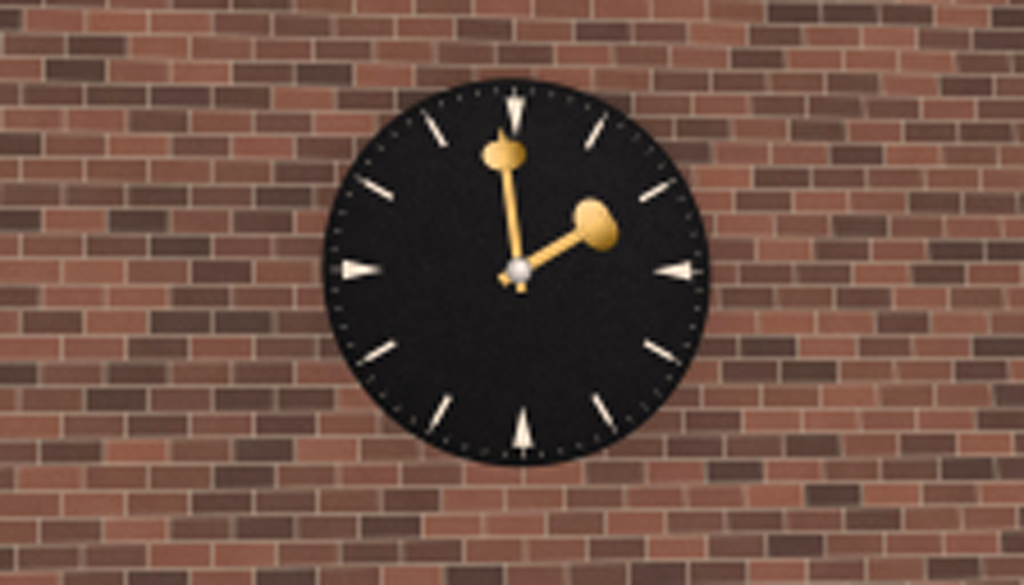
1h59
